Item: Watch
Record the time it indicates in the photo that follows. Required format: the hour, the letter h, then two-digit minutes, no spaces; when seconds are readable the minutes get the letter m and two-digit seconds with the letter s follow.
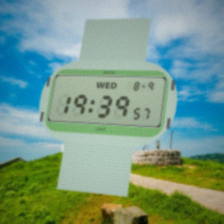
19h39m57s
